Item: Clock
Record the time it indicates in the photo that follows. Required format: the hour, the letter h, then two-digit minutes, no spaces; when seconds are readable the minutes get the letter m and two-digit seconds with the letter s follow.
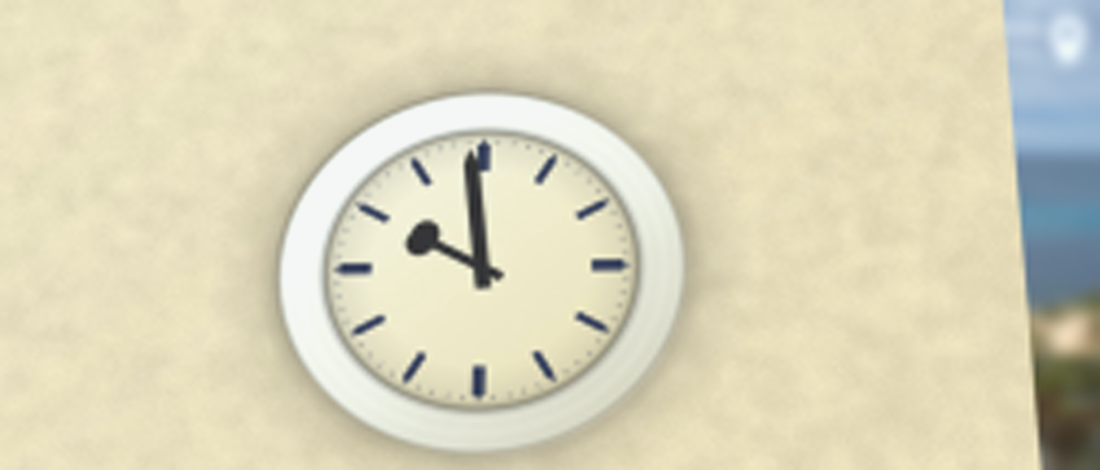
9h59
